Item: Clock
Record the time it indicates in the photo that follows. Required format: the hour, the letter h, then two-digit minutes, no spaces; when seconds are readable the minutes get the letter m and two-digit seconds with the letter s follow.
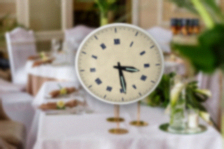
3h29
